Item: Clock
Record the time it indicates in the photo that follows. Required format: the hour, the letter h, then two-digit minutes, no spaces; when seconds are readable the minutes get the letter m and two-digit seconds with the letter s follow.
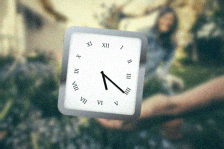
5h21
